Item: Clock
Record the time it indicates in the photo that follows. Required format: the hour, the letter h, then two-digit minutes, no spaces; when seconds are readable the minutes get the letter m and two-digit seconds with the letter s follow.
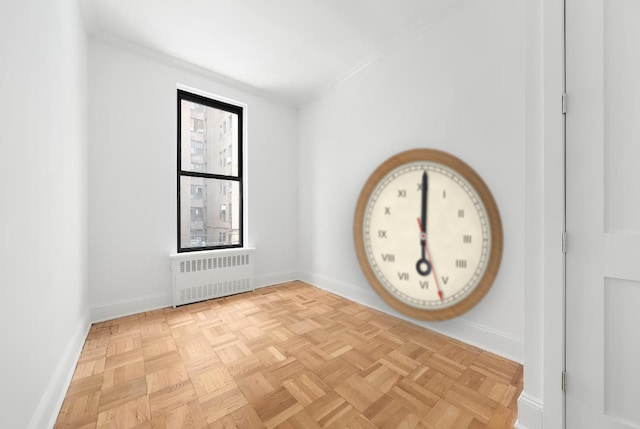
6h00m27s
